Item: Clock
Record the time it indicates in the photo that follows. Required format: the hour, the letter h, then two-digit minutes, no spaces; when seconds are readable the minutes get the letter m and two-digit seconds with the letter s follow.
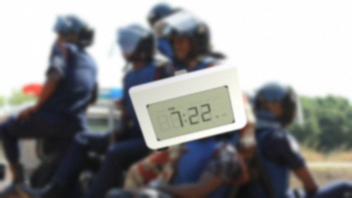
7h22
